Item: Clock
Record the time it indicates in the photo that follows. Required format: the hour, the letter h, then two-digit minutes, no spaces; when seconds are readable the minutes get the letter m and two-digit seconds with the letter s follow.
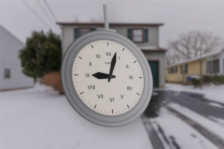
9h03
